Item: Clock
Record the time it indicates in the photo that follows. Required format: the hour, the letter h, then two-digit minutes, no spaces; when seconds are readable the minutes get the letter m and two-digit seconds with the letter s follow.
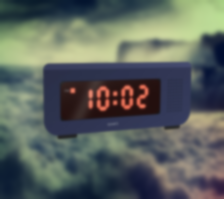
10h02
